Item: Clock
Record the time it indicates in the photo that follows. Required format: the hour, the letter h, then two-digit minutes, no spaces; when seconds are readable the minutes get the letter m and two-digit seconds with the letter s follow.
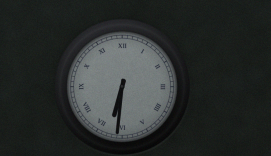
6h31
